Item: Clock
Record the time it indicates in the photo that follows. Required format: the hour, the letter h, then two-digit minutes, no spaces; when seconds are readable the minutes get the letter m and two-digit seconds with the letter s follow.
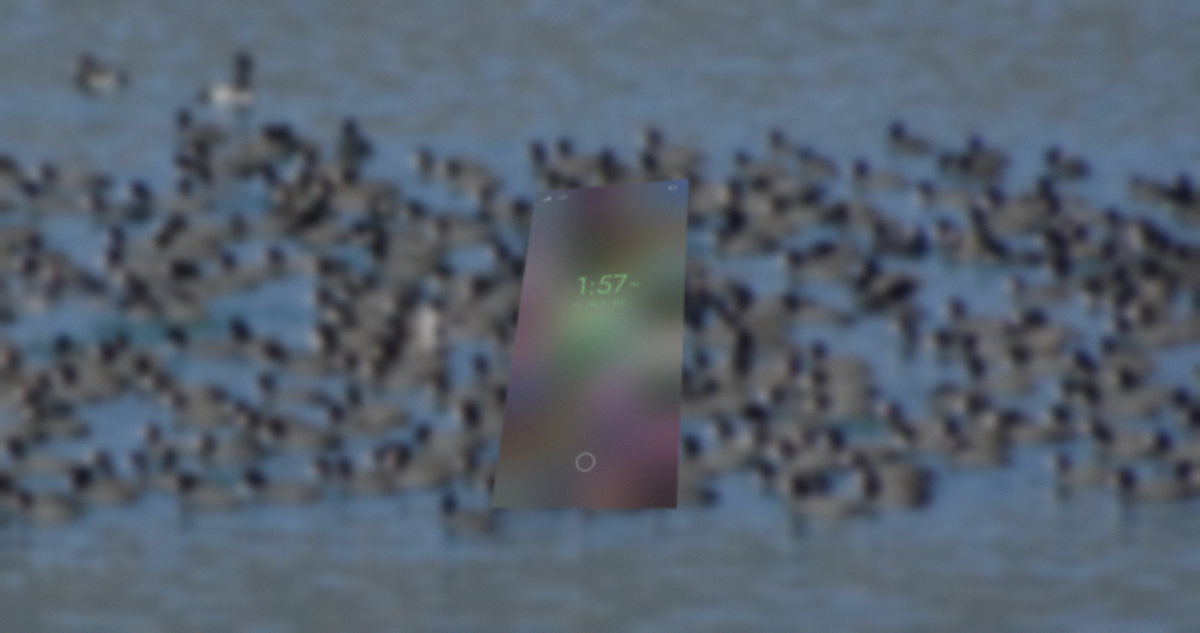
1h57
